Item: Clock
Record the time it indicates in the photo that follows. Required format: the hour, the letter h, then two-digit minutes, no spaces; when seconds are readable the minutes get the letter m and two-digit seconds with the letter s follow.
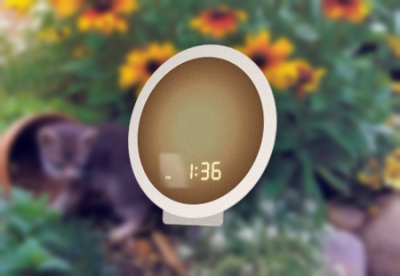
1h36
